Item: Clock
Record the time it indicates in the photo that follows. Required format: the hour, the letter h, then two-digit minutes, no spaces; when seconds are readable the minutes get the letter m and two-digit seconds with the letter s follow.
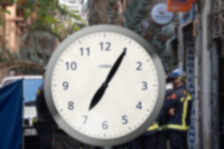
7h05
